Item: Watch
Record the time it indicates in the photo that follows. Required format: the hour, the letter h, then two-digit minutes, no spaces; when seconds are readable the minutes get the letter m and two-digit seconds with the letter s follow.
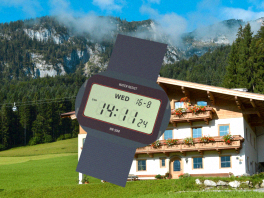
14h11m24s
